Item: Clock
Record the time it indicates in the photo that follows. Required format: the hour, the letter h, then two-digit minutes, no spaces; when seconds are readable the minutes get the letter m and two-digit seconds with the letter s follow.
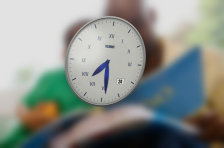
7h29
